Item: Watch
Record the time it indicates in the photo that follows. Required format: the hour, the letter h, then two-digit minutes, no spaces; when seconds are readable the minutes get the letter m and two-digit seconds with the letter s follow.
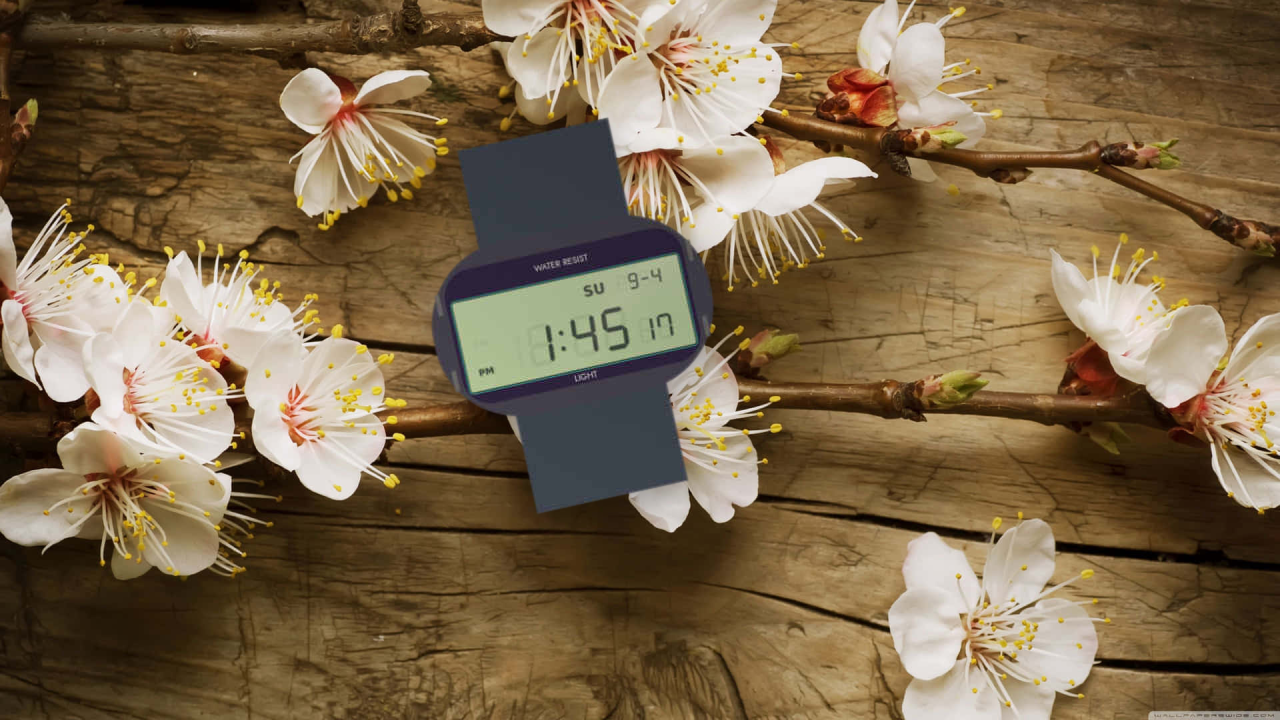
1h45m17s
